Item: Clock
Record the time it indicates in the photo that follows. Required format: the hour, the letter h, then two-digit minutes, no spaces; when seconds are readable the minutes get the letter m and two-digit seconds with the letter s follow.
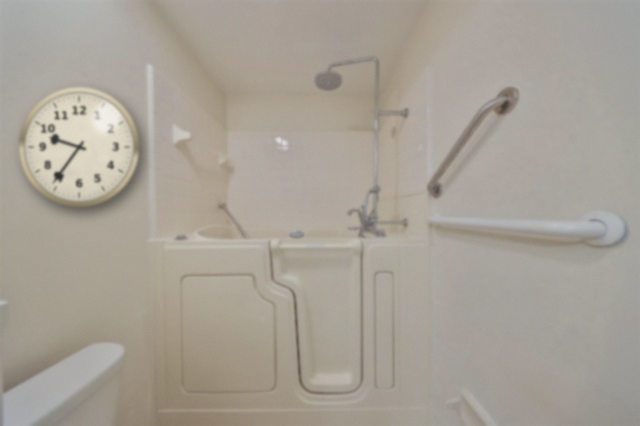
9h36
